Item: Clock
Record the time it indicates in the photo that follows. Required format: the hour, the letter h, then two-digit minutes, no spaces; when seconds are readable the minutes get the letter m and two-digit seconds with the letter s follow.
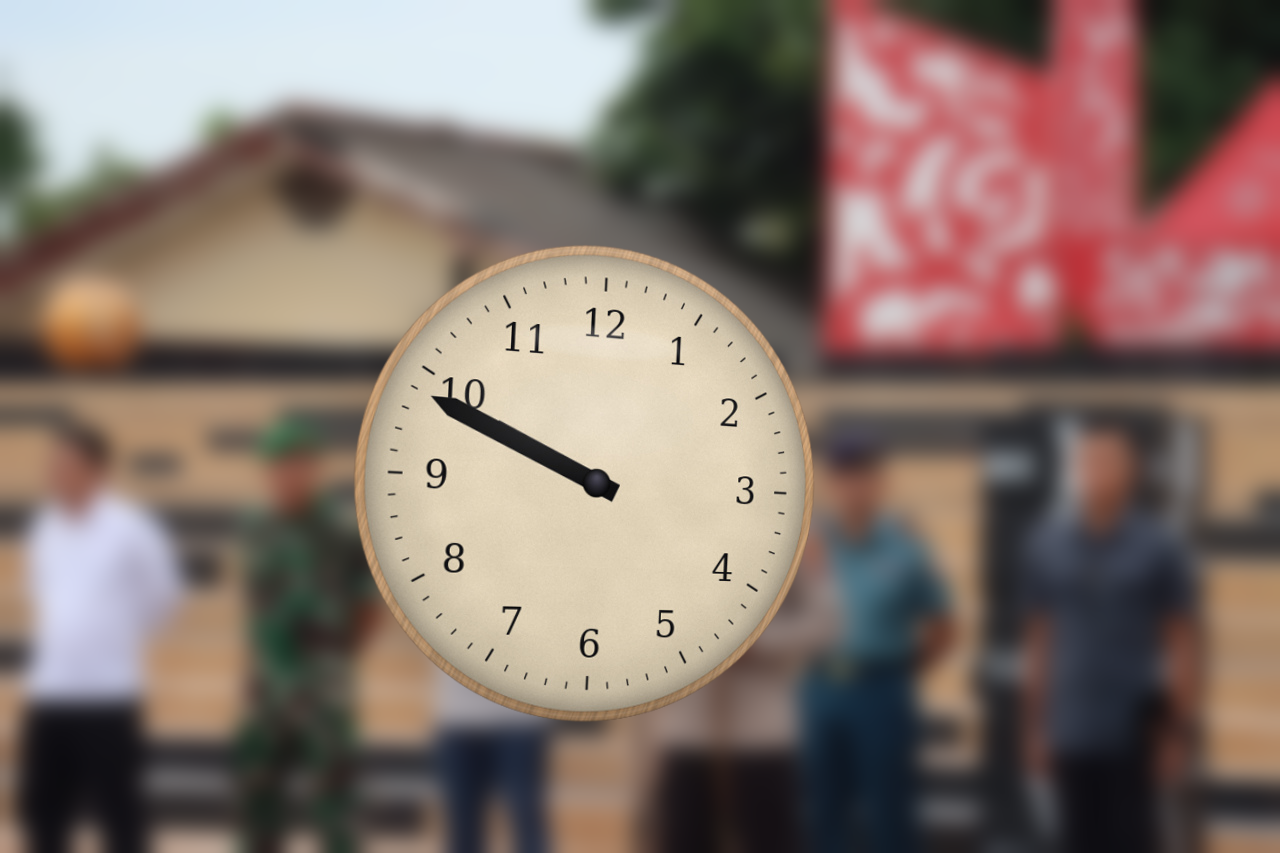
9h49
